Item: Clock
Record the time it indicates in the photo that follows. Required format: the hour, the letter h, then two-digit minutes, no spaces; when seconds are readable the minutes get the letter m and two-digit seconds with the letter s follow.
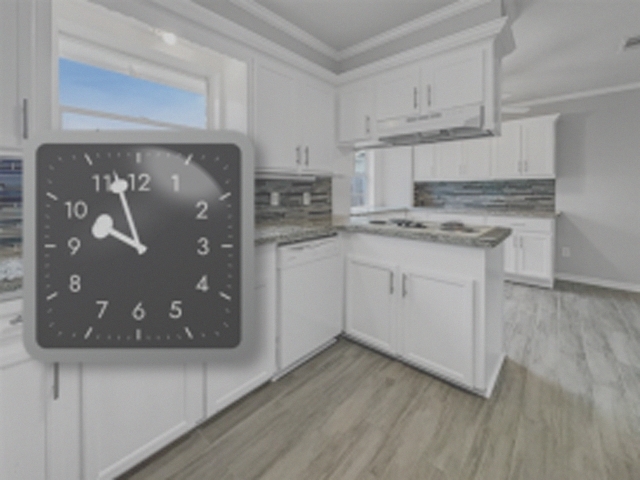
9h57
